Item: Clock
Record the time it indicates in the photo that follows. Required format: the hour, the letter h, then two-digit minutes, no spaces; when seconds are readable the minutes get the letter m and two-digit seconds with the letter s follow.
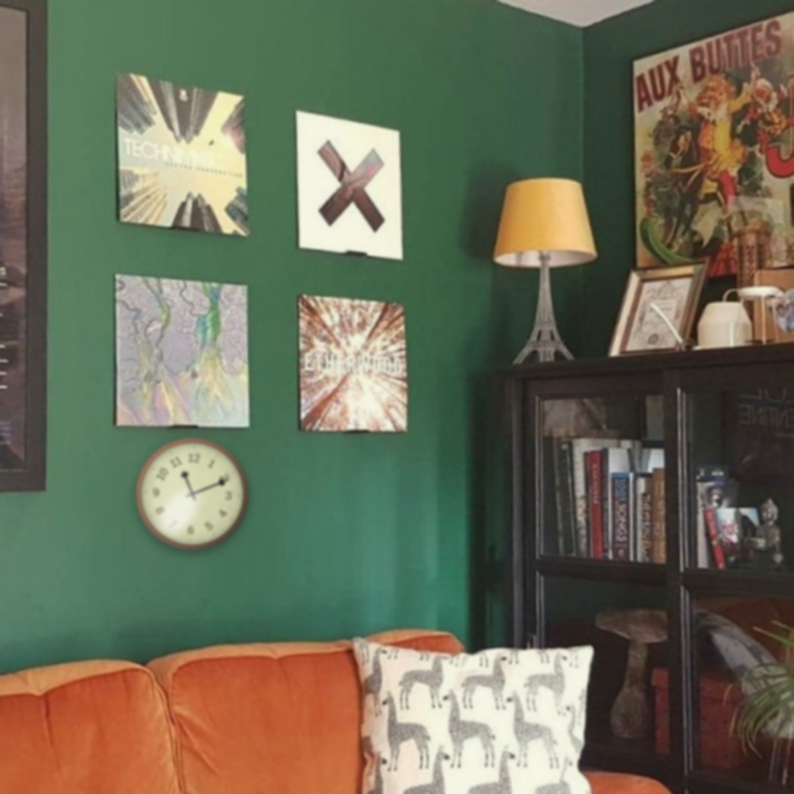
11h11
